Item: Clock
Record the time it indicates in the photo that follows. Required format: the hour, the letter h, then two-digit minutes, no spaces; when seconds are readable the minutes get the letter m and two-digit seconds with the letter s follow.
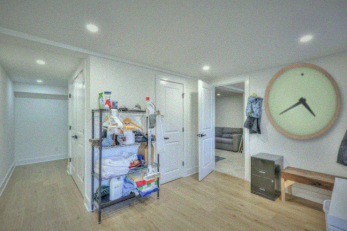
4h40
